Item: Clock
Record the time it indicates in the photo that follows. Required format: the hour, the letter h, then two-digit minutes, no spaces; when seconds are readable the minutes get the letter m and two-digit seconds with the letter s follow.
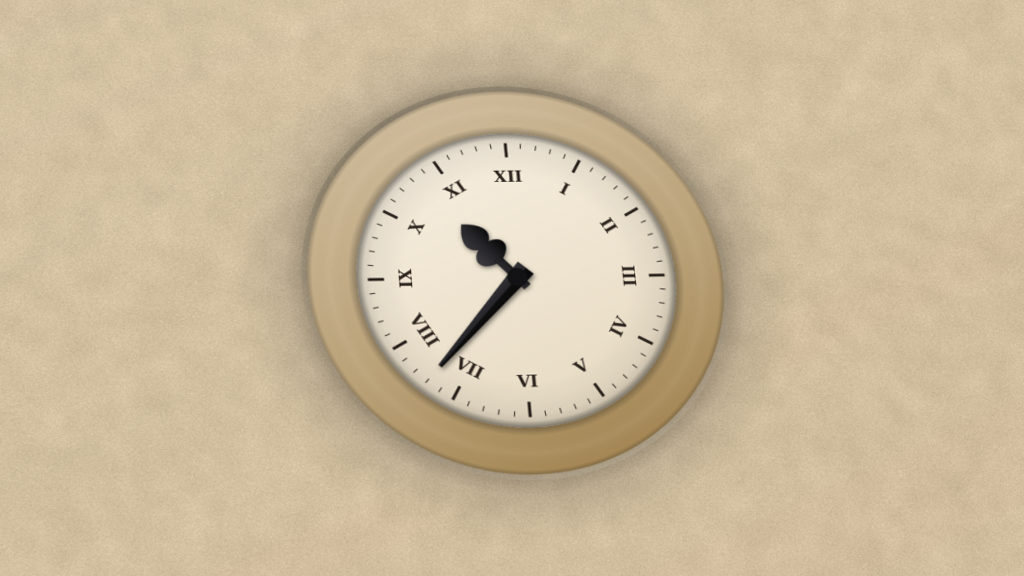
10h37
